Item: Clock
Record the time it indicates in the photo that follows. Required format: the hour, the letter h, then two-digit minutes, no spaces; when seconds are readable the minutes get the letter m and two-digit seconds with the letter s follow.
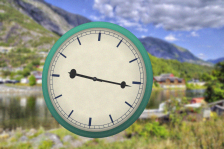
9h16
